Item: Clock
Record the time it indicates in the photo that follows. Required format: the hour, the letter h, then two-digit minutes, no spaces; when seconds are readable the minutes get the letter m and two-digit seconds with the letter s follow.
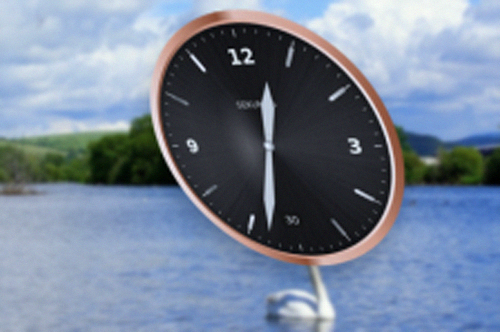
12h33
